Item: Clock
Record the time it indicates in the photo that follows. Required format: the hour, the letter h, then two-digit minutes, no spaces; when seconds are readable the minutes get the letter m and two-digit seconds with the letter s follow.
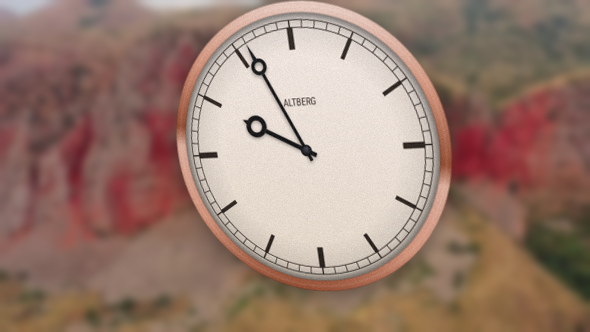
9h56
